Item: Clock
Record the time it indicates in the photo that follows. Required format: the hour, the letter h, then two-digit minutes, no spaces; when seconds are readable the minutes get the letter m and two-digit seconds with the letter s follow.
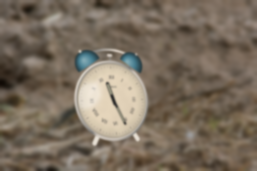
11h26
